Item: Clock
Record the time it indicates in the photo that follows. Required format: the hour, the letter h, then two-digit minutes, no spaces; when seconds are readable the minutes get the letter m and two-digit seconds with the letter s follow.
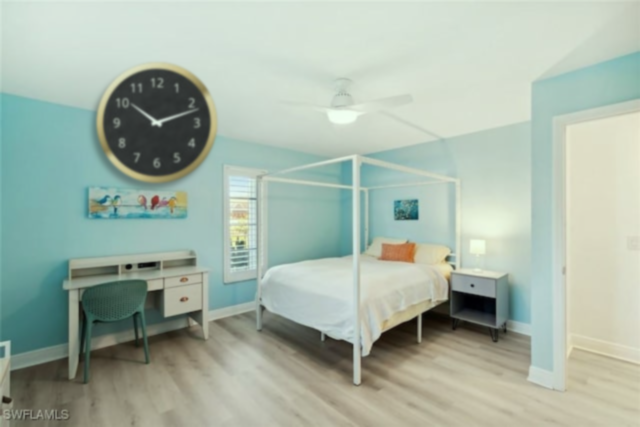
10h12
